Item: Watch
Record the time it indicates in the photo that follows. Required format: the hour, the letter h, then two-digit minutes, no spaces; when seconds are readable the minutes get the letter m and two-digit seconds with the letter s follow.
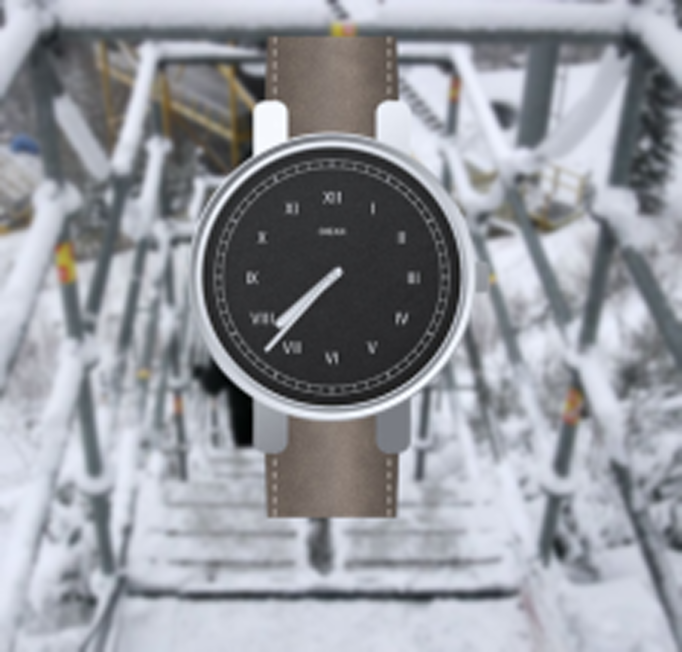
7h37
